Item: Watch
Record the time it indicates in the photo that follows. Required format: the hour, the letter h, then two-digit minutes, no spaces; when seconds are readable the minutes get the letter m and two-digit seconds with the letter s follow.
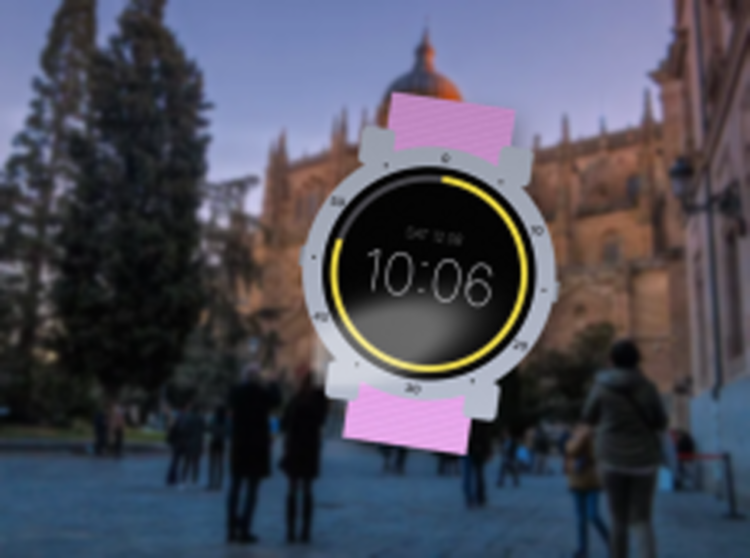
10h06
